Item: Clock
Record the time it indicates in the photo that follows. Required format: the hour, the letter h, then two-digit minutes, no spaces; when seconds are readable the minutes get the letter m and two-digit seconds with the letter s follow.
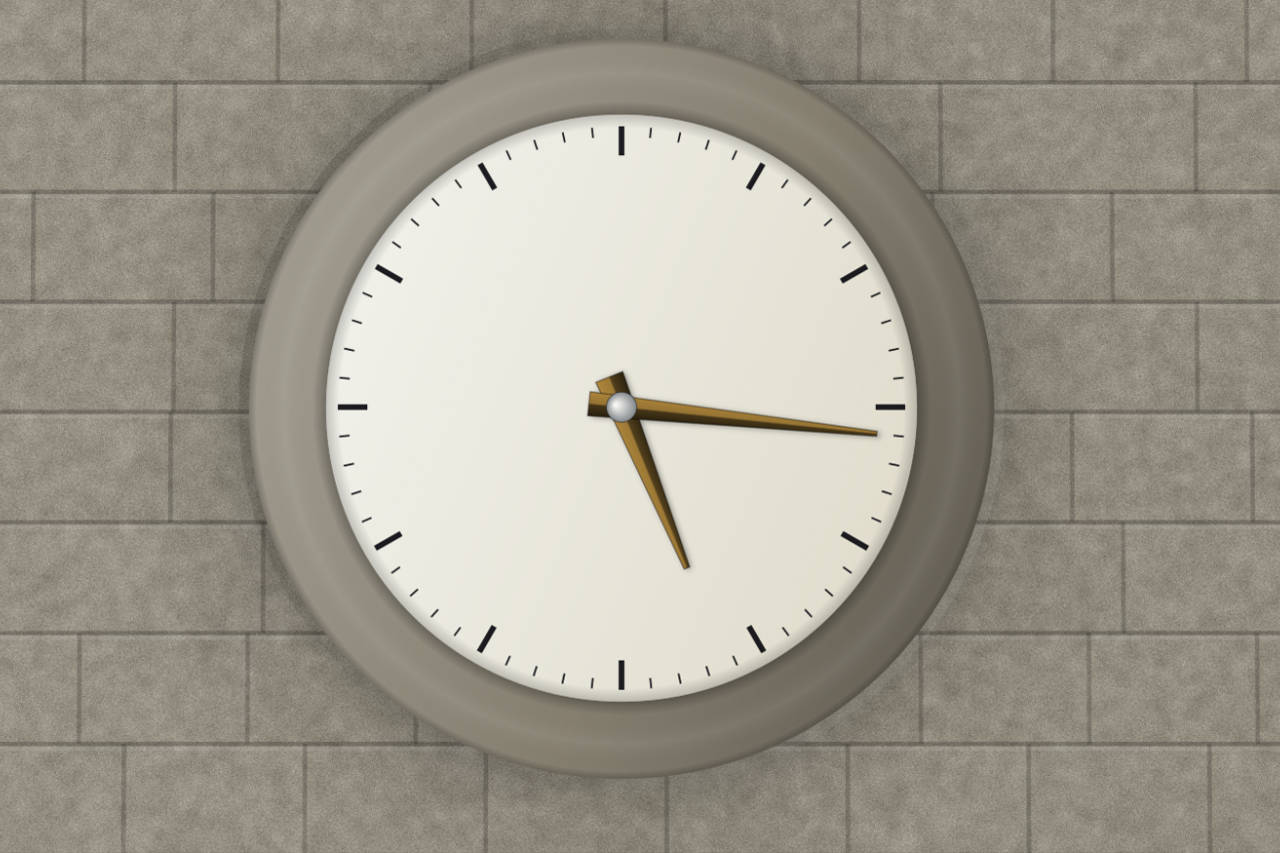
5h16
